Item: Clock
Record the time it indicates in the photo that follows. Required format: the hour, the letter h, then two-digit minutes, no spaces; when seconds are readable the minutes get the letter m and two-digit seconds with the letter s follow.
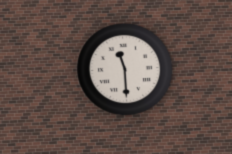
11h30
